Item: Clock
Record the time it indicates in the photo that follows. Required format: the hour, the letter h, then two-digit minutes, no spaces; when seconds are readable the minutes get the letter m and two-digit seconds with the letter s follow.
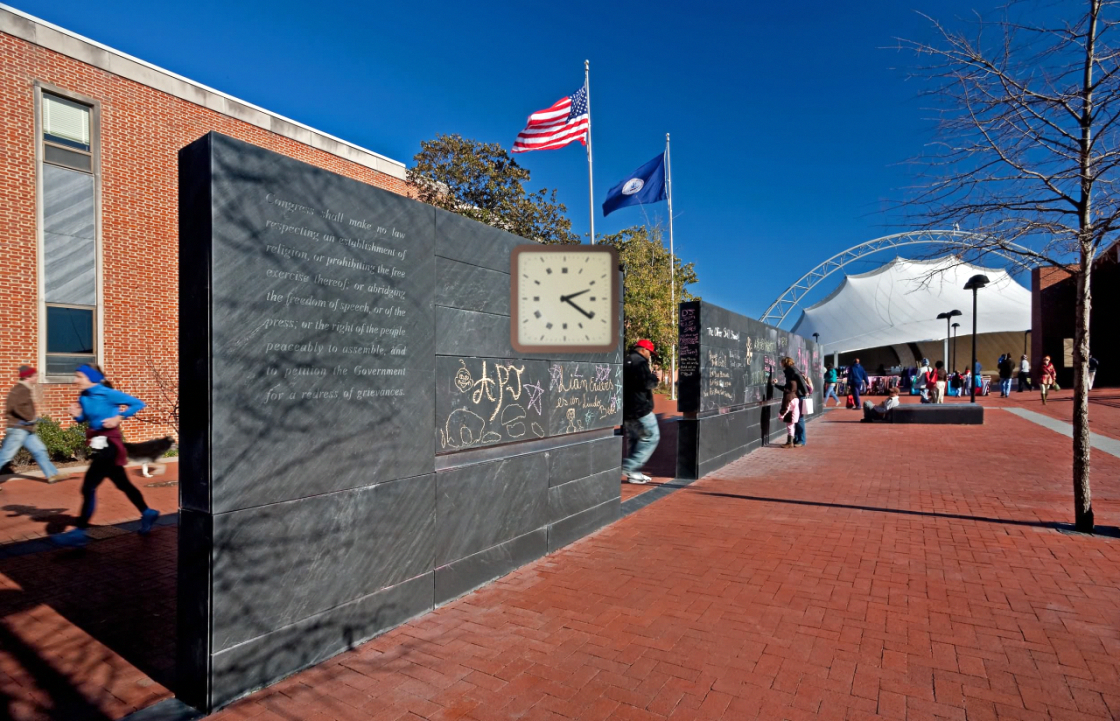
2h21
